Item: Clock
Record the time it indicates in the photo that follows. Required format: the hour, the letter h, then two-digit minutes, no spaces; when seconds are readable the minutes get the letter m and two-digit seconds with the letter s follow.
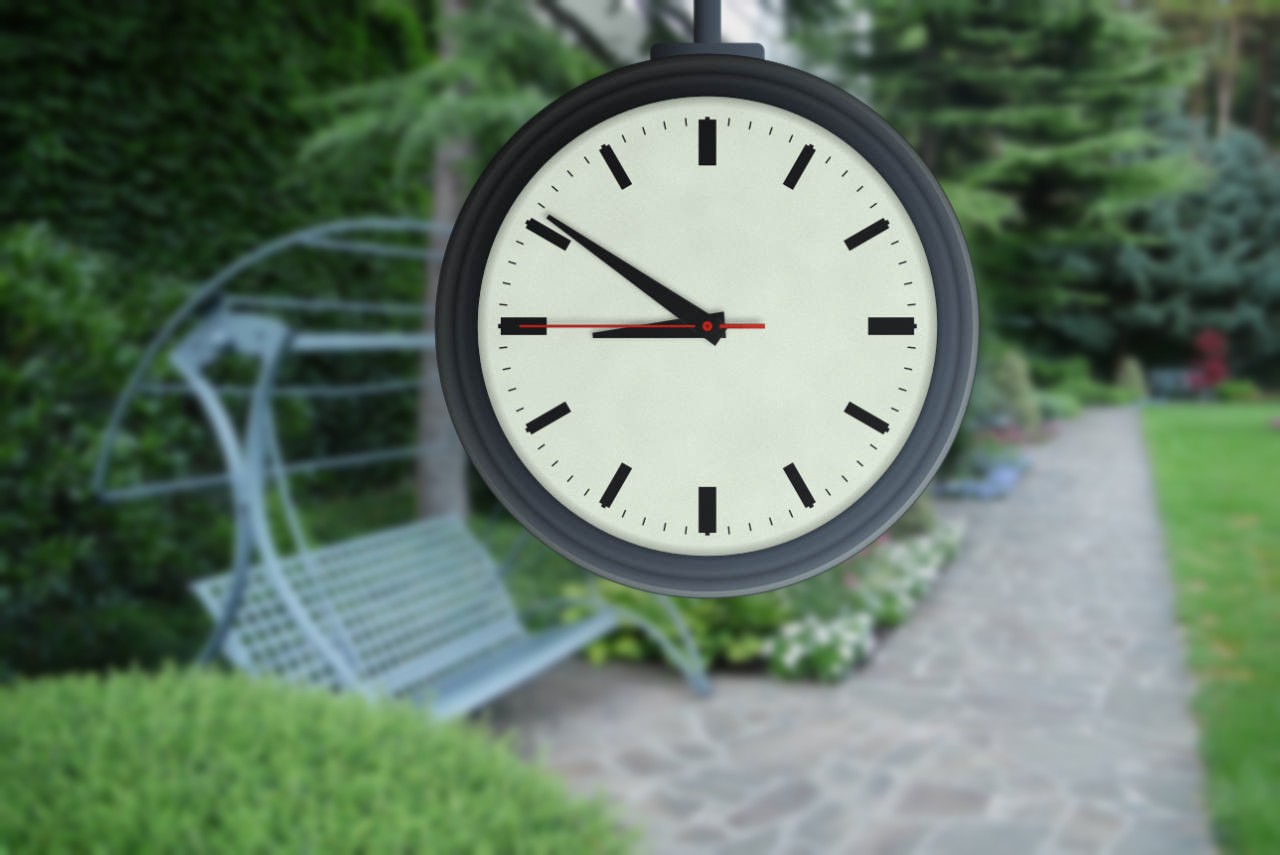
8h50m45s
